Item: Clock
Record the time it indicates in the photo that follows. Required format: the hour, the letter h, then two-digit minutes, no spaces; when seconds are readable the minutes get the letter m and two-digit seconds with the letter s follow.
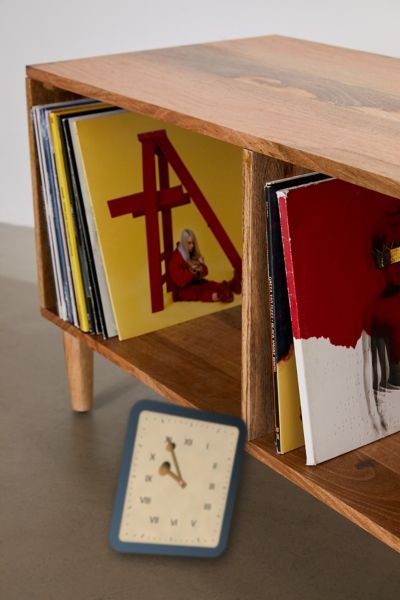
9h55
